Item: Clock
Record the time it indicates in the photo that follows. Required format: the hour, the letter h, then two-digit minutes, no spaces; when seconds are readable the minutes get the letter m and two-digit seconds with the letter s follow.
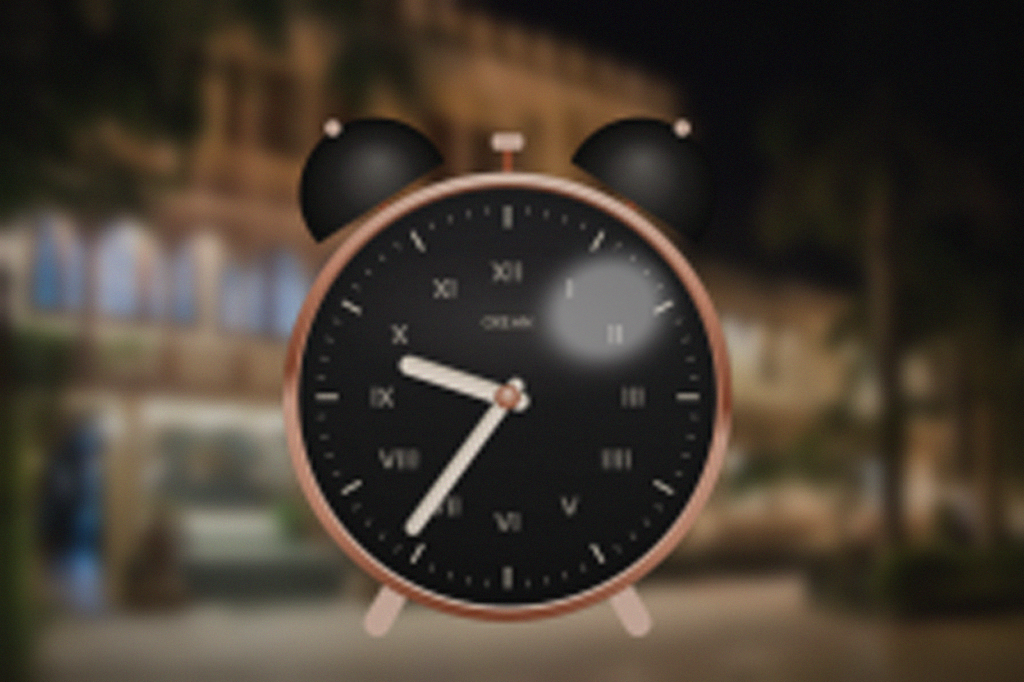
9h36
